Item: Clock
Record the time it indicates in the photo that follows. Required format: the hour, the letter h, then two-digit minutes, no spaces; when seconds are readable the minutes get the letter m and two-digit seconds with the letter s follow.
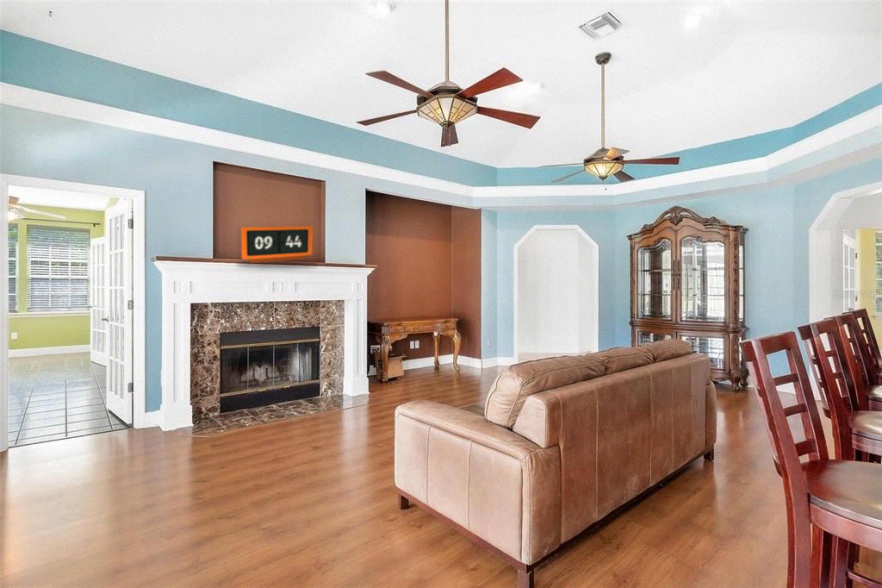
9h44
